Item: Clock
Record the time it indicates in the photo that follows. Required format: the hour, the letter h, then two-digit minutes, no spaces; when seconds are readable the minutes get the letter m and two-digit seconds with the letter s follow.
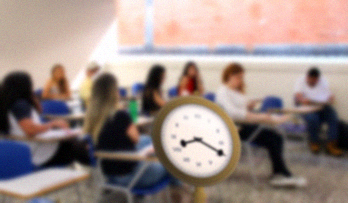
8h19
